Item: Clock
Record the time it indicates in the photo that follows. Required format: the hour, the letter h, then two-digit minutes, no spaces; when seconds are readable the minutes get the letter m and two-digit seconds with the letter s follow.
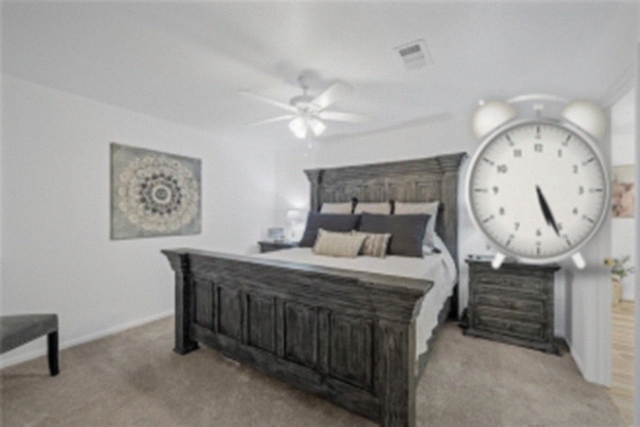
5h26
